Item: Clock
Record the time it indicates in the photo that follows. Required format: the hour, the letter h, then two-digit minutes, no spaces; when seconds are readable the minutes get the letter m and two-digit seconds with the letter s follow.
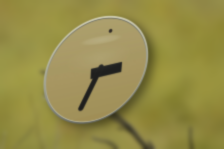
2h32
